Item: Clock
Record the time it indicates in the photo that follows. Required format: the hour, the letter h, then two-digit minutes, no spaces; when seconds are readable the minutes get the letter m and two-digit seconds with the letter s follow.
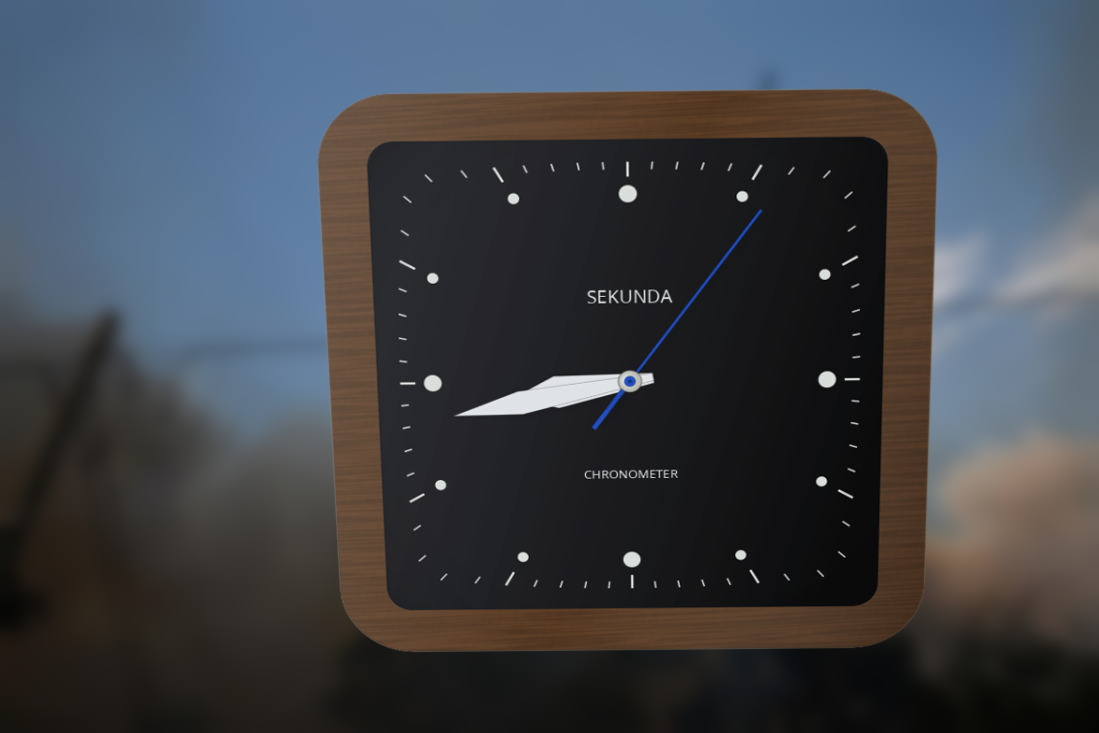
8h43m06s
